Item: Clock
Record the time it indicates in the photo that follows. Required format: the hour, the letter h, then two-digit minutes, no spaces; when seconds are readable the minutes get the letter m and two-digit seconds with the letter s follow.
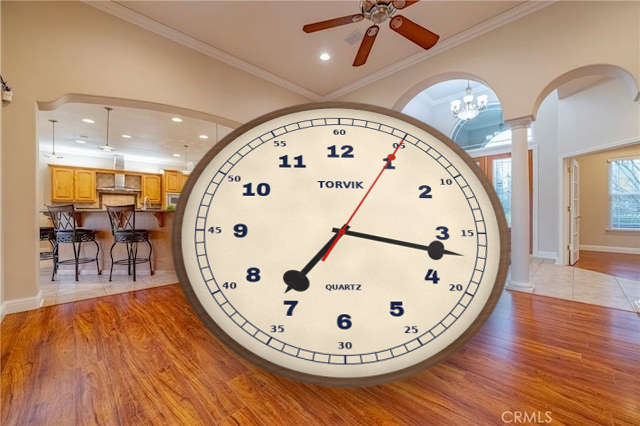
7h17m05s
